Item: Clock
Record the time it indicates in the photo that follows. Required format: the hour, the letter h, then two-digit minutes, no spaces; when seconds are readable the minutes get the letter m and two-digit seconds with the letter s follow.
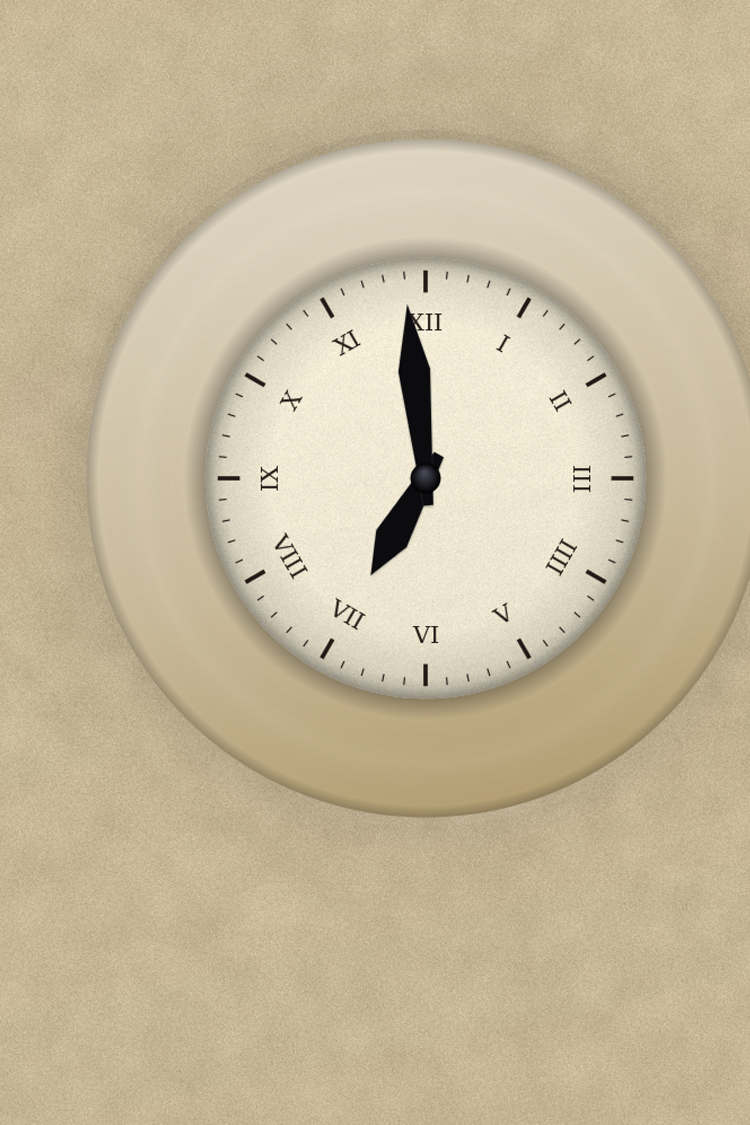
6h59
